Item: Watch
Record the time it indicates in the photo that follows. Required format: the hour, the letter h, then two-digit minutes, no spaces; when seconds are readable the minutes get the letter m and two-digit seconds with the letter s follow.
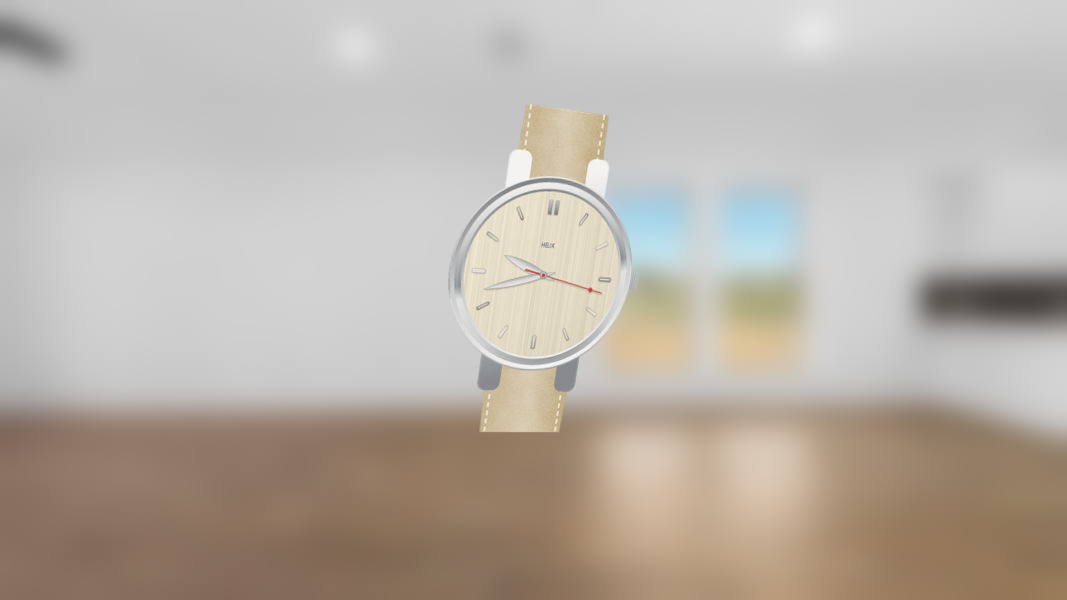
9h42m17s
